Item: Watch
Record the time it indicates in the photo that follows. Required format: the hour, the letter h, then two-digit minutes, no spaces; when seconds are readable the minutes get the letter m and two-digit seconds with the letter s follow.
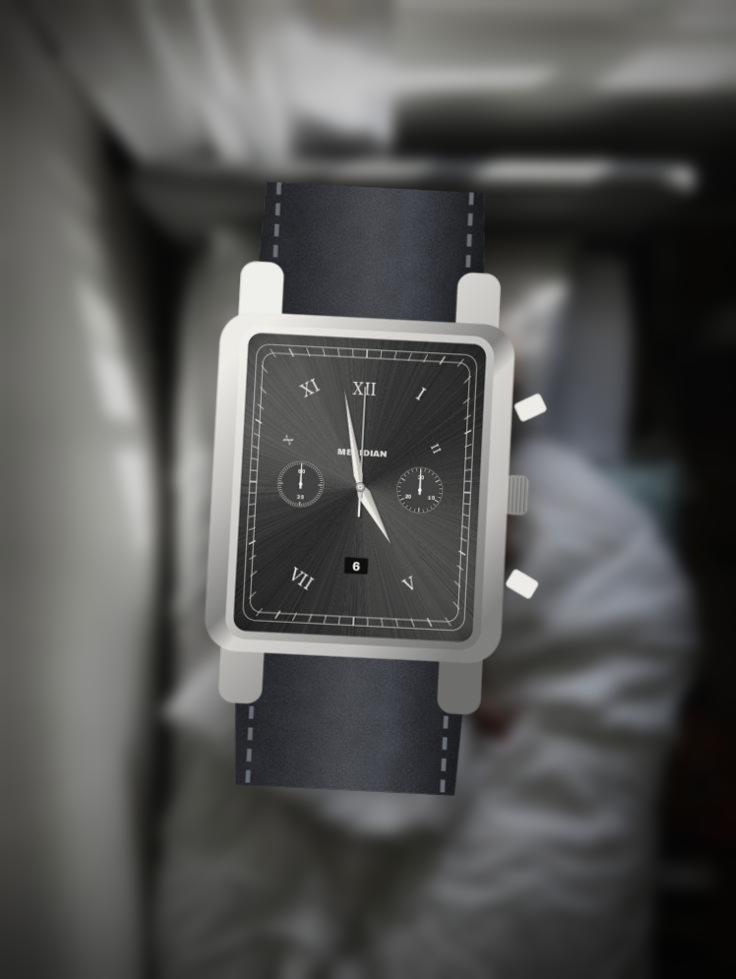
4h58
